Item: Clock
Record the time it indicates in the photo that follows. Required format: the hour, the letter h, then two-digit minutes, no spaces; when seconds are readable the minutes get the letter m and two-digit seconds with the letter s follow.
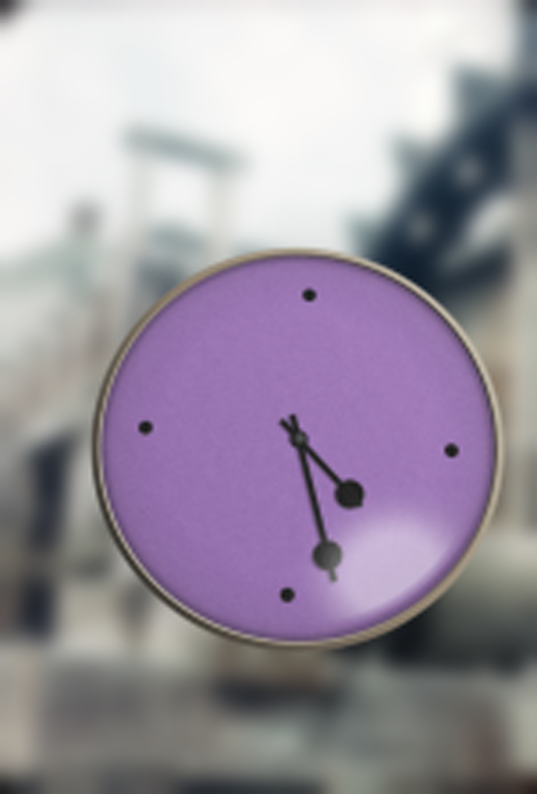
4h27
